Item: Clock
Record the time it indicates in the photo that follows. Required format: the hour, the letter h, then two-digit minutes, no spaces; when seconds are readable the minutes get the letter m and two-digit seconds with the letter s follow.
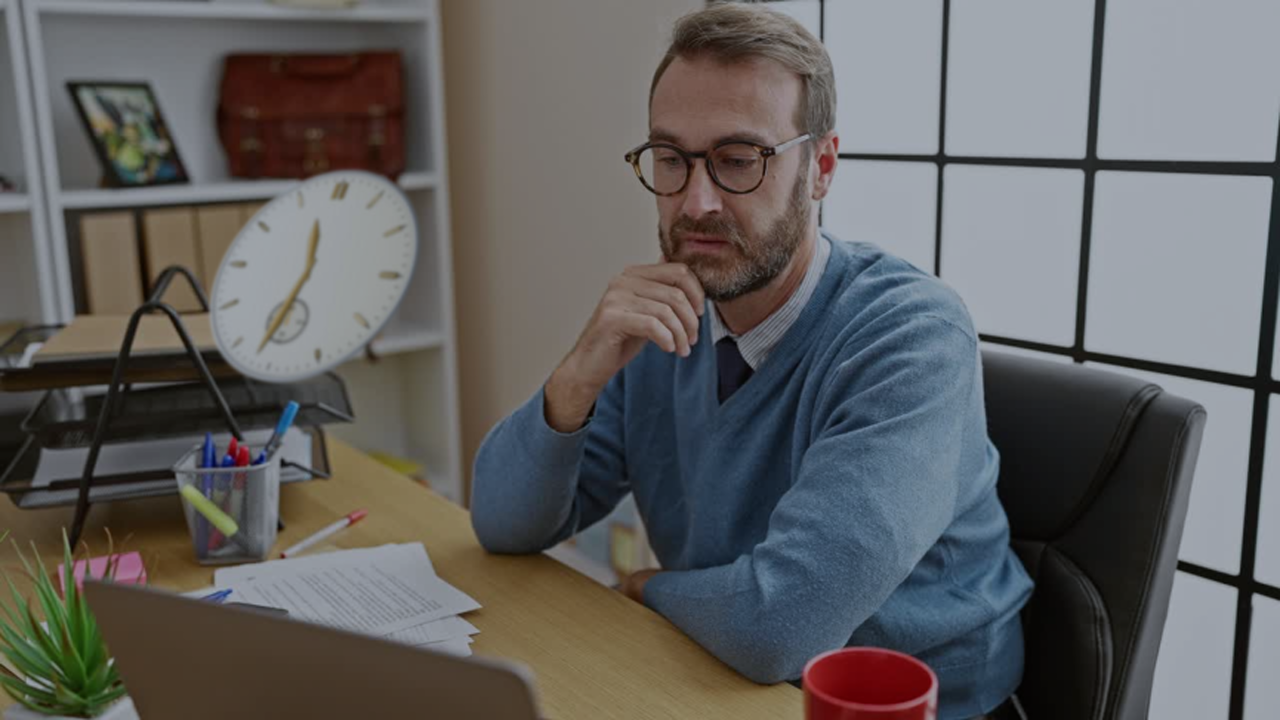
11h32
